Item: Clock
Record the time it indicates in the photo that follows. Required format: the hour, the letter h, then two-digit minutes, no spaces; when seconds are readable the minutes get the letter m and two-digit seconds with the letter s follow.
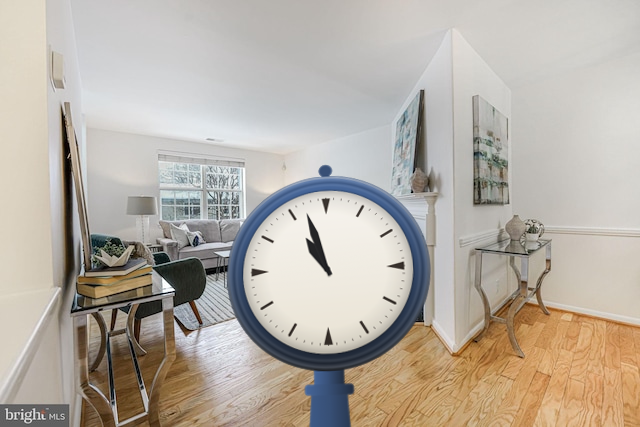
10h57
